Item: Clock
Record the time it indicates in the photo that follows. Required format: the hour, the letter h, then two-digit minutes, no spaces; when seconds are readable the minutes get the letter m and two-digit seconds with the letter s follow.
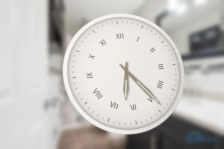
6h24
